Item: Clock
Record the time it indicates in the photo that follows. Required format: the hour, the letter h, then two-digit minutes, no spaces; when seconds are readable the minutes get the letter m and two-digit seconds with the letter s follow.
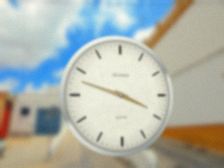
3h48
